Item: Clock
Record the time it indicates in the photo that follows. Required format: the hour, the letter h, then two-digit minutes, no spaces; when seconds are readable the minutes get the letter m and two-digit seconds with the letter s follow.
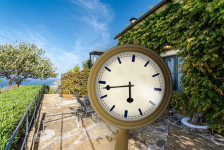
5h43
